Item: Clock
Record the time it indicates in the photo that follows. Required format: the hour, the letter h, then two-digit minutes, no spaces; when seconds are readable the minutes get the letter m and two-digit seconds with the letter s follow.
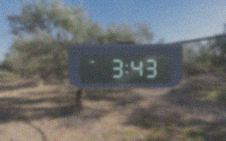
3h43
